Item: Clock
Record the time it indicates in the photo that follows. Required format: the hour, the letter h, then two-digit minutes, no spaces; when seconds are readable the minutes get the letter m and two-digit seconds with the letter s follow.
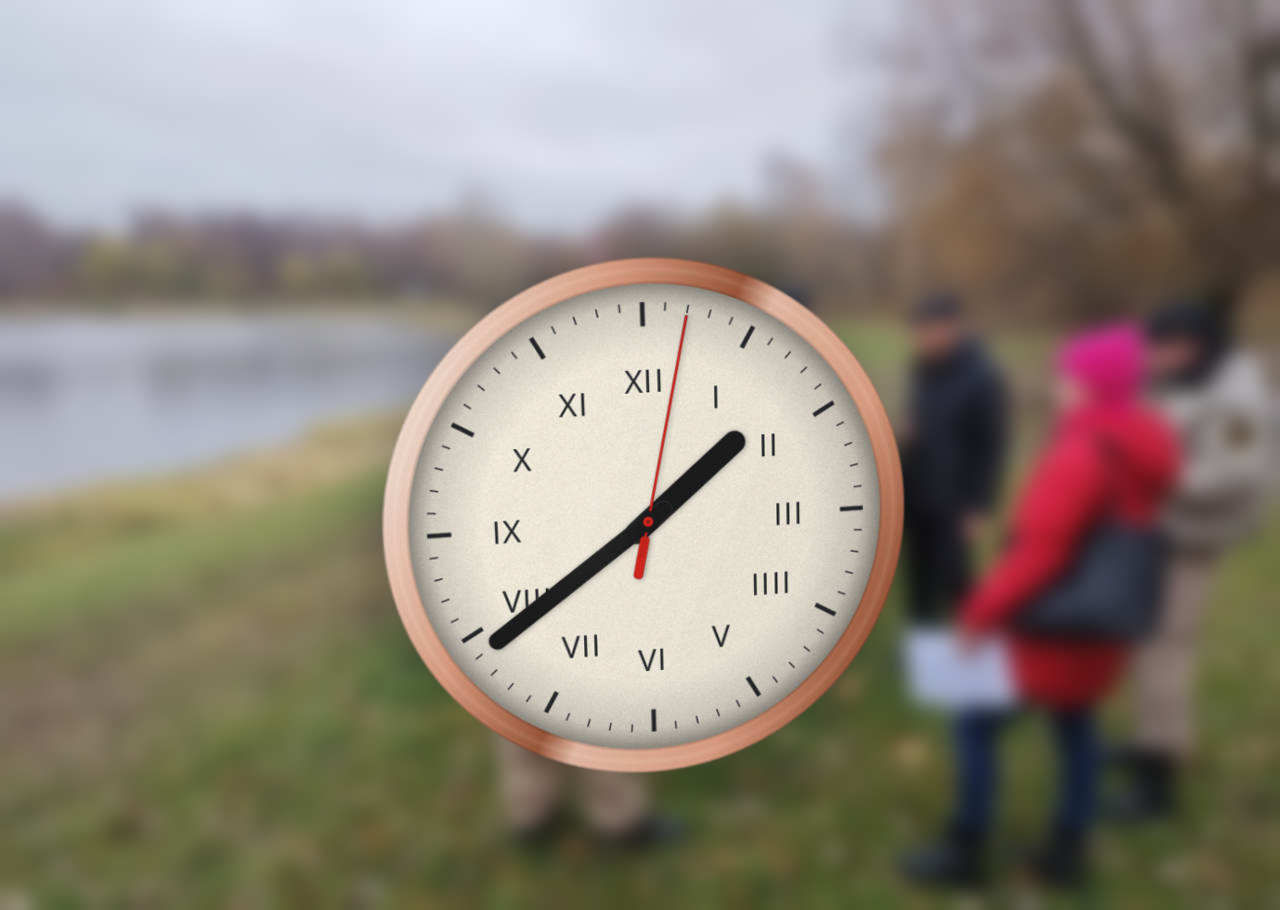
1h39m02s
